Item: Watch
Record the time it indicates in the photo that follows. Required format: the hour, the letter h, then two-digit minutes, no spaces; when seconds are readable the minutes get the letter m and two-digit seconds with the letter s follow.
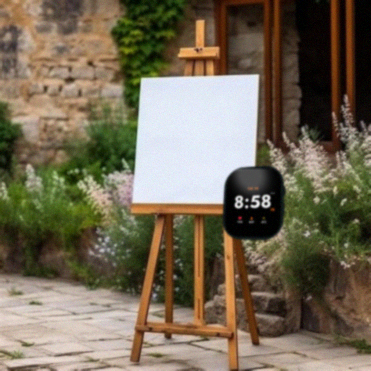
8h58
